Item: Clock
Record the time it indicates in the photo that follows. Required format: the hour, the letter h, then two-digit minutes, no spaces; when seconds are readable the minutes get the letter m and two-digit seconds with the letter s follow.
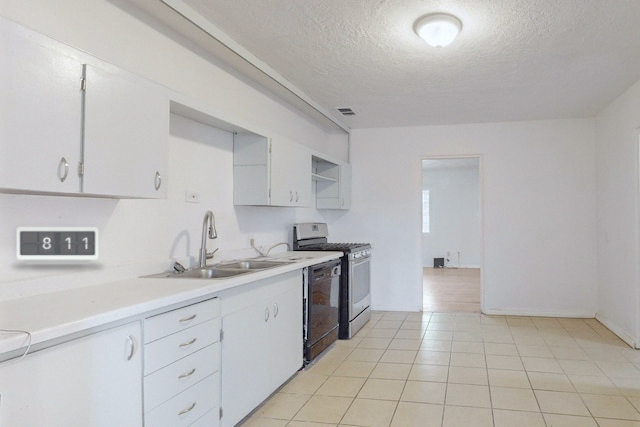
8h11
